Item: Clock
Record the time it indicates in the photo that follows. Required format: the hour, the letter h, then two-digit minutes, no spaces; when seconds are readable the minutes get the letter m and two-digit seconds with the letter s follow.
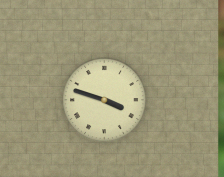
3h48
